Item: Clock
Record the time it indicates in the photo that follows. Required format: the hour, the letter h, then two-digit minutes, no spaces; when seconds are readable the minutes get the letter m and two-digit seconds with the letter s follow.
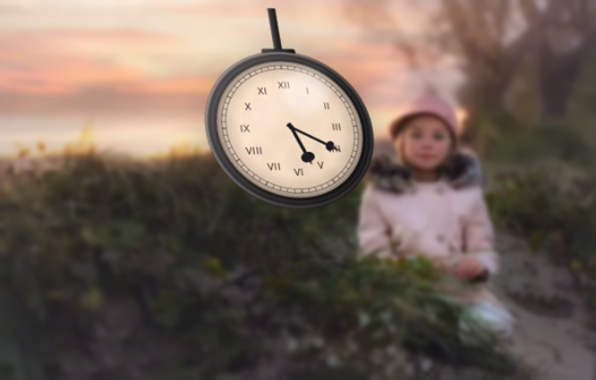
5h20
